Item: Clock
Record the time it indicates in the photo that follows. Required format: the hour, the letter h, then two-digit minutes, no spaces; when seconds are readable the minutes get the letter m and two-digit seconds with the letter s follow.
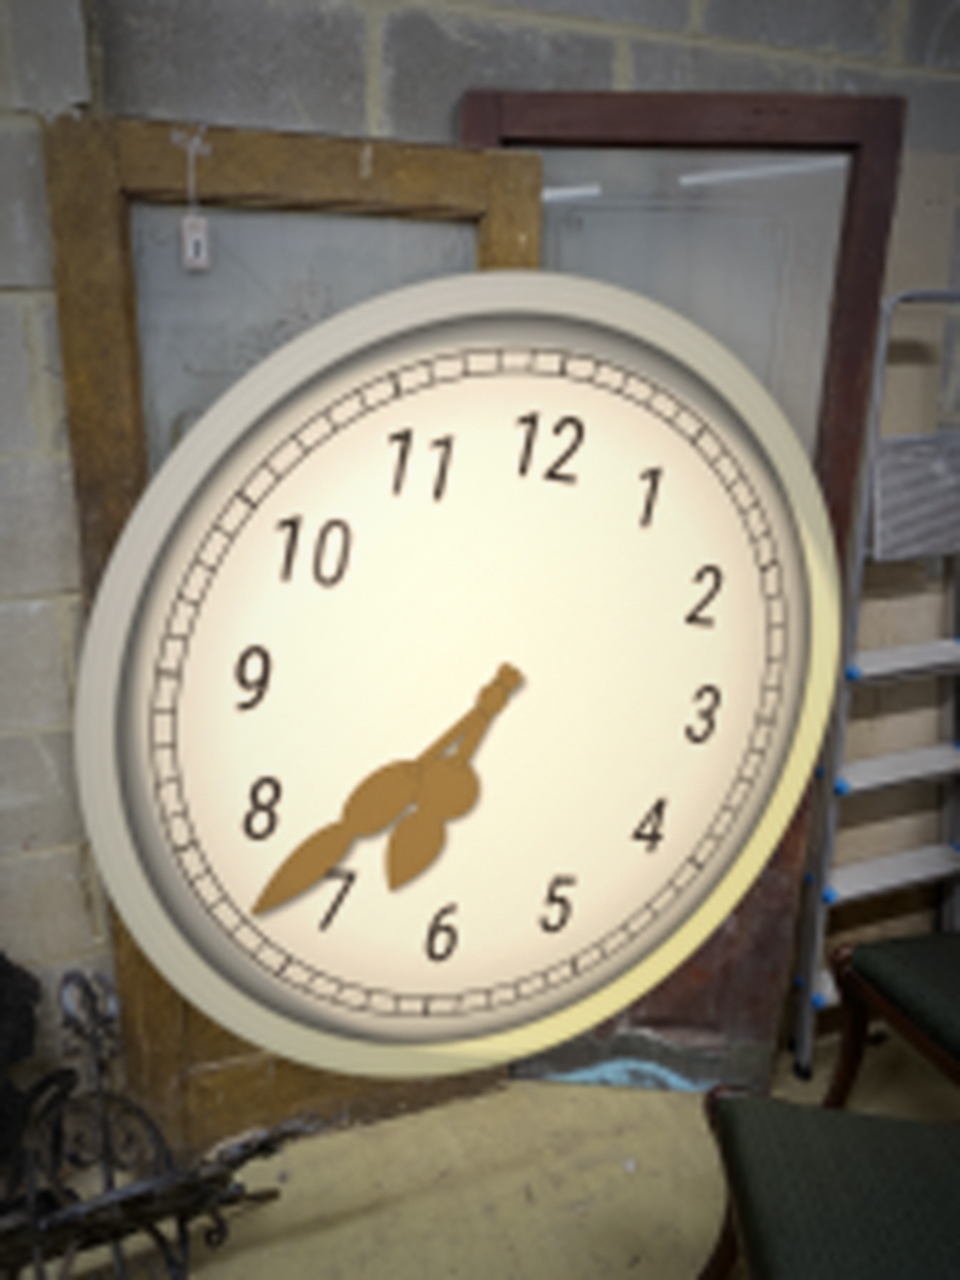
6h37
